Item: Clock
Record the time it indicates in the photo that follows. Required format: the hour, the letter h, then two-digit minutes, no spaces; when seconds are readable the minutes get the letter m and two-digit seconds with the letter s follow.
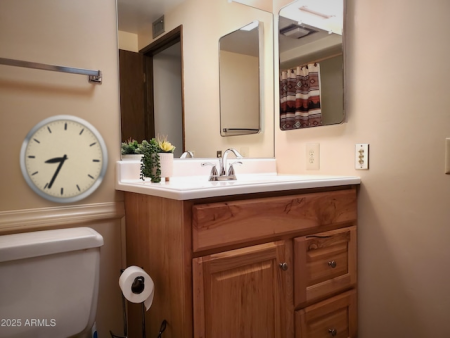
8h34
